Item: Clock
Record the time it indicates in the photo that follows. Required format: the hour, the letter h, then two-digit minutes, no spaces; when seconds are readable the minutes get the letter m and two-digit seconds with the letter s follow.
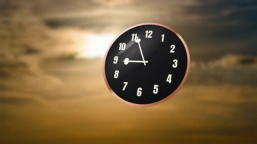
8h56
